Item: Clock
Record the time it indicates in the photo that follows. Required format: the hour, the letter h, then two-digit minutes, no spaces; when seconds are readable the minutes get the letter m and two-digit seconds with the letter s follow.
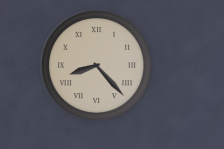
8h23
